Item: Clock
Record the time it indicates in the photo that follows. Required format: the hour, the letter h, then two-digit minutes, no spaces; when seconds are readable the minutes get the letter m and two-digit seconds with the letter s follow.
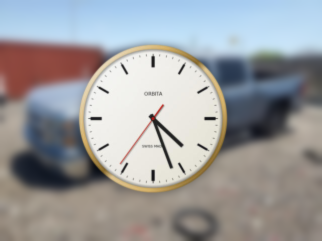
4h26m36s
